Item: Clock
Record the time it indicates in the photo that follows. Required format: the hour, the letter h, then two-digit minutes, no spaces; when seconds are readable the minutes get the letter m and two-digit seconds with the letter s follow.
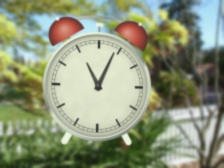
11h04
